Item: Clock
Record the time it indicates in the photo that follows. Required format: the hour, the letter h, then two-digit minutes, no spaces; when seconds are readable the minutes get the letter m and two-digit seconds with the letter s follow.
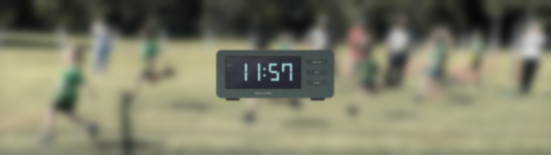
11h57
